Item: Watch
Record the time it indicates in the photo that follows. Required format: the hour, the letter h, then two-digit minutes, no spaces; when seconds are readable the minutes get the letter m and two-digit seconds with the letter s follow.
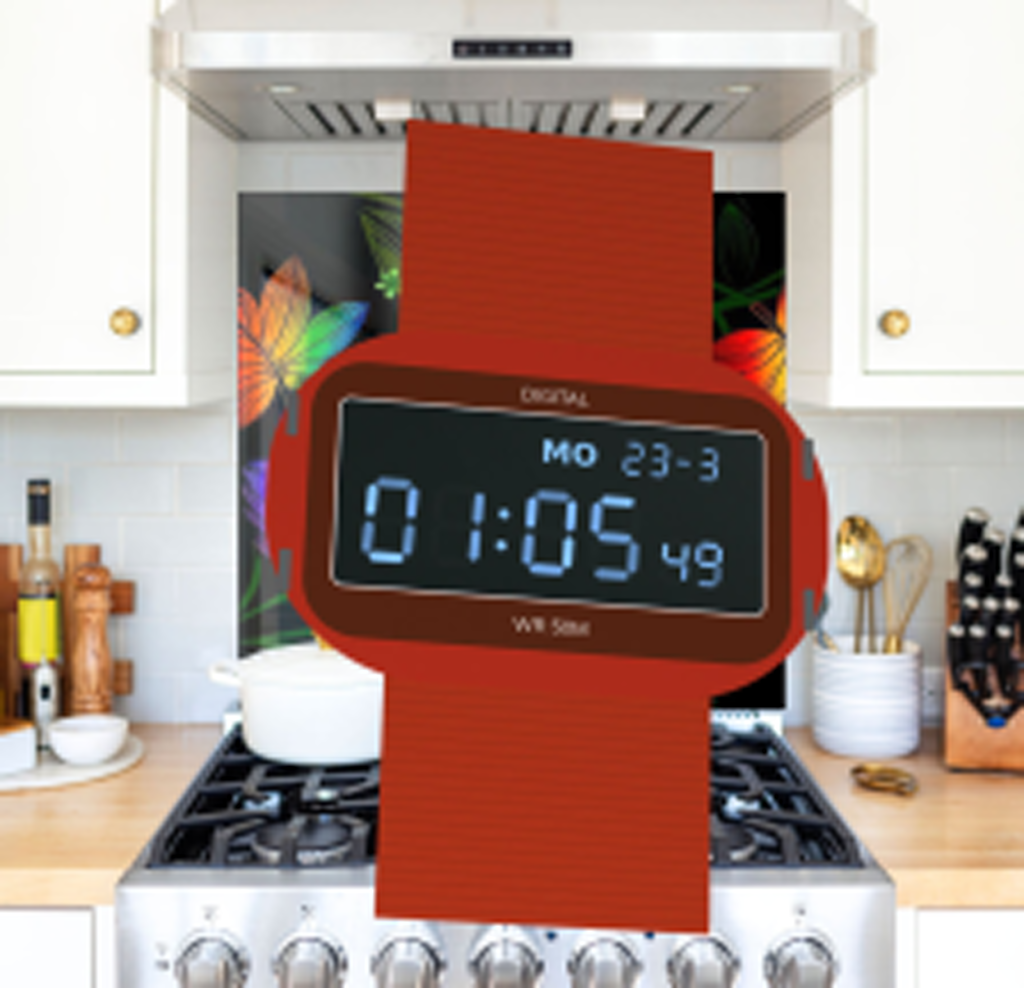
1h05m49s
